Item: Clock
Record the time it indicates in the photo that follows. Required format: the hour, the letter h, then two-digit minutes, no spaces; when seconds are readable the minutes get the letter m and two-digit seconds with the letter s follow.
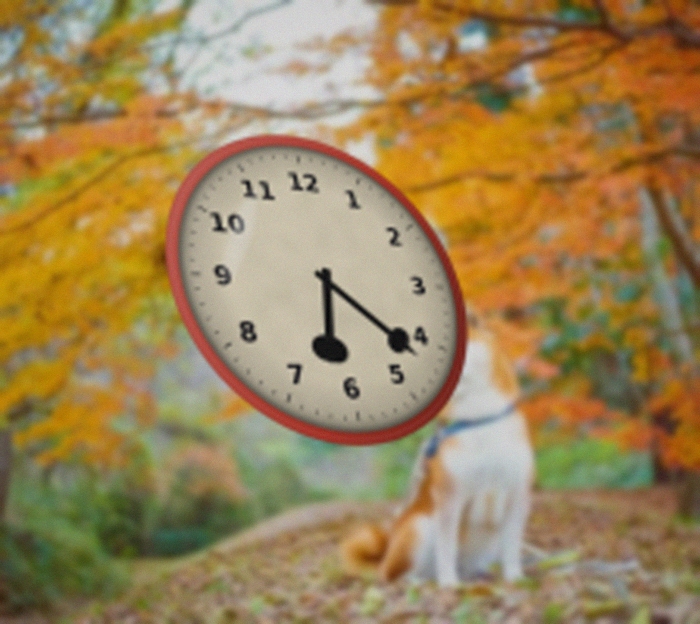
6h22
